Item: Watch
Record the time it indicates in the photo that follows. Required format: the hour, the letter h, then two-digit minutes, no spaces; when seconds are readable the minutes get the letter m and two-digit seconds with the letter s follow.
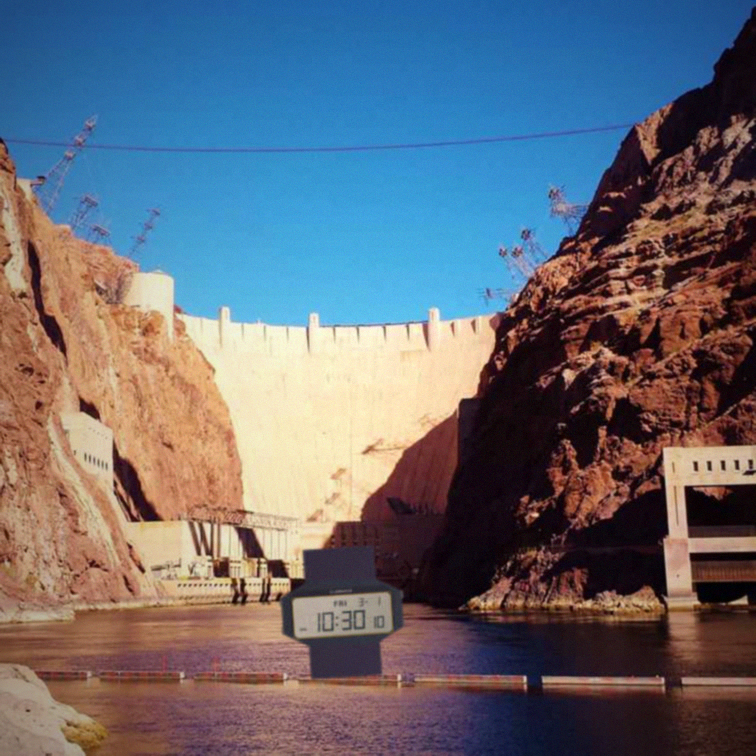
10h30m10s
